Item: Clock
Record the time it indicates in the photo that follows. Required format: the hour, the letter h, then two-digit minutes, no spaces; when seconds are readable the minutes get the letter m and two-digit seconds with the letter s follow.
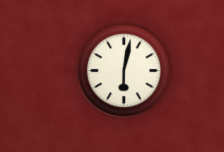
6h02
